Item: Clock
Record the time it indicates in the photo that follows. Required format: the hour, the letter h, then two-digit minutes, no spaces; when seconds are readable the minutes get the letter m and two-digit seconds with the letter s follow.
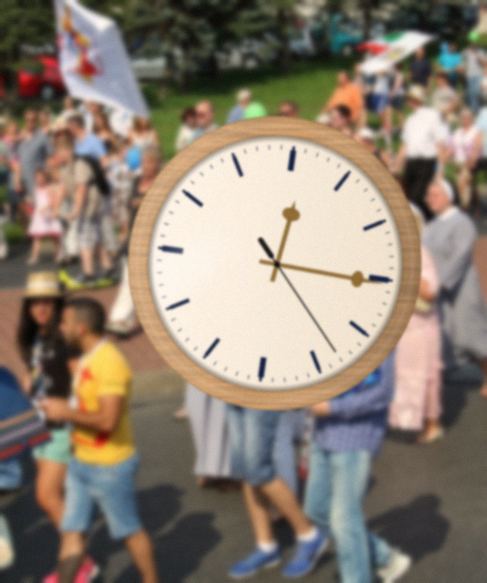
12h15m23s
